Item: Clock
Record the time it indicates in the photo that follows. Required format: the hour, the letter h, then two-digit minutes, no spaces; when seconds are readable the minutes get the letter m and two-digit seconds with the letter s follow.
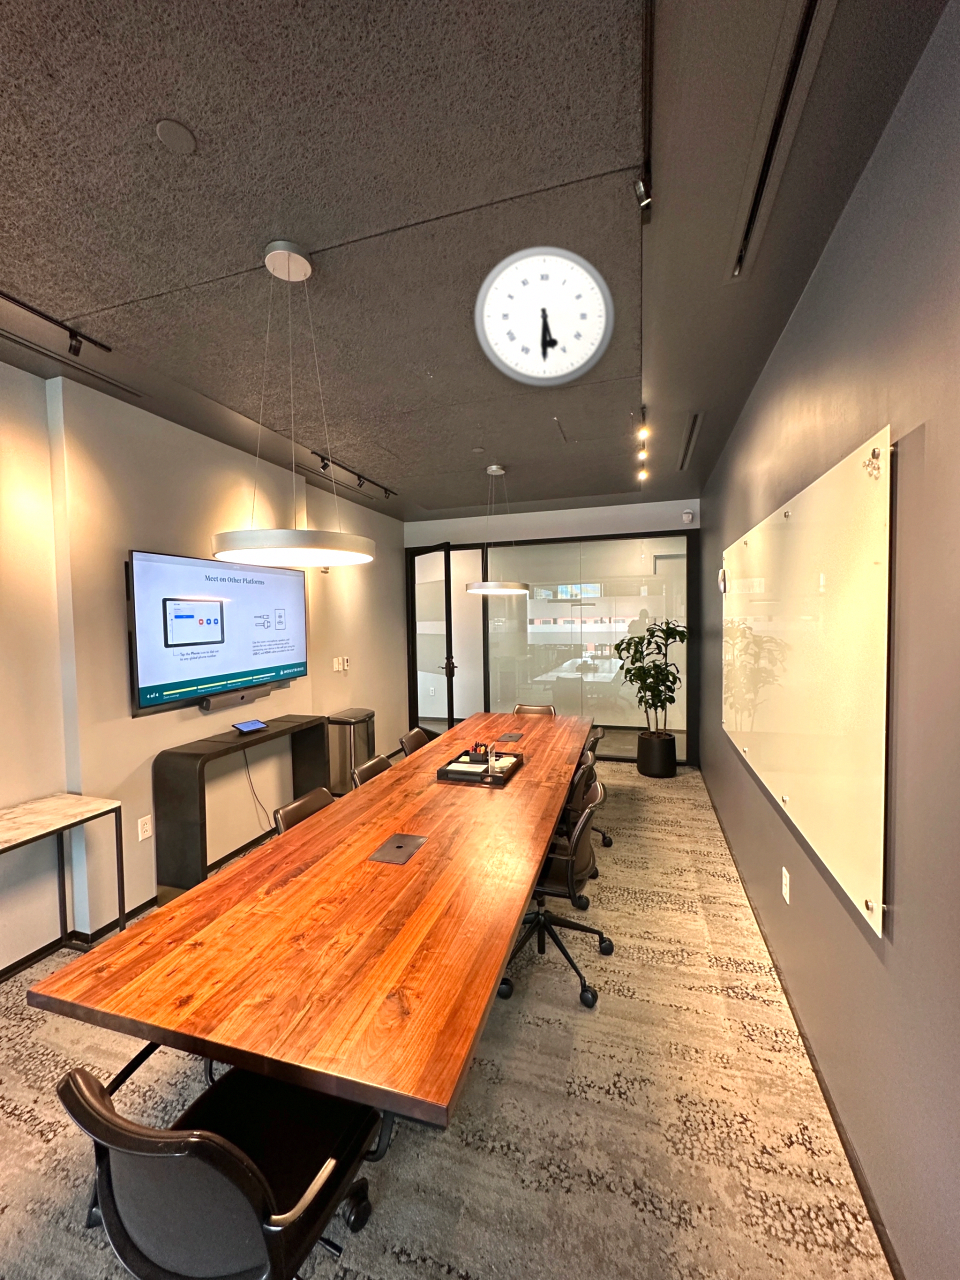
5h30
